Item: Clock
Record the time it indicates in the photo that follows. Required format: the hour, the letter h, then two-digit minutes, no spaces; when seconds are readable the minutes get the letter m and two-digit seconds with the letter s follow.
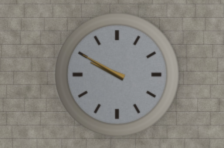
9h50
